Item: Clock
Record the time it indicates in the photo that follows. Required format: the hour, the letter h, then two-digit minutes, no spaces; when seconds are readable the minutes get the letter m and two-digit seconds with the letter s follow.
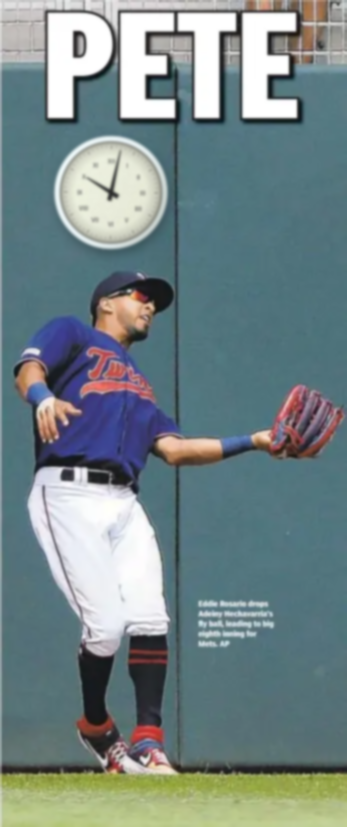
10h02
